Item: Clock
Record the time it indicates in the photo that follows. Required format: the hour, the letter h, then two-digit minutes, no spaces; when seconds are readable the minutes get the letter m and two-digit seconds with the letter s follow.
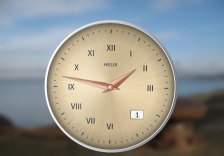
1h47
